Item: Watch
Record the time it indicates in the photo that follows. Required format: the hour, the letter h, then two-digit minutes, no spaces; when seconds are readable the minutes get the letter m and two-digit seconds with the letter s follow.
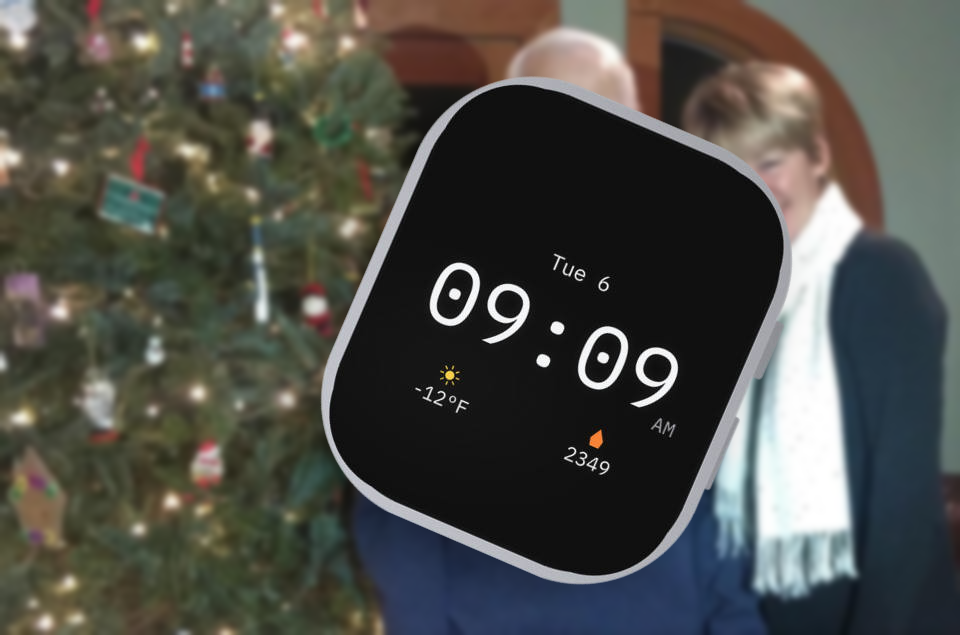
9h09
